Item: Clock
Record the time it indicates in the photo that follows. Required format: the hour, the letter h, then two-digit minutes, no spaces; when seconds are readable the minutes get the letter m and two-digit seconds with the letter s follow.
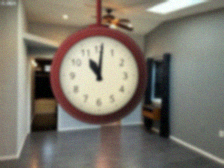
11h01
